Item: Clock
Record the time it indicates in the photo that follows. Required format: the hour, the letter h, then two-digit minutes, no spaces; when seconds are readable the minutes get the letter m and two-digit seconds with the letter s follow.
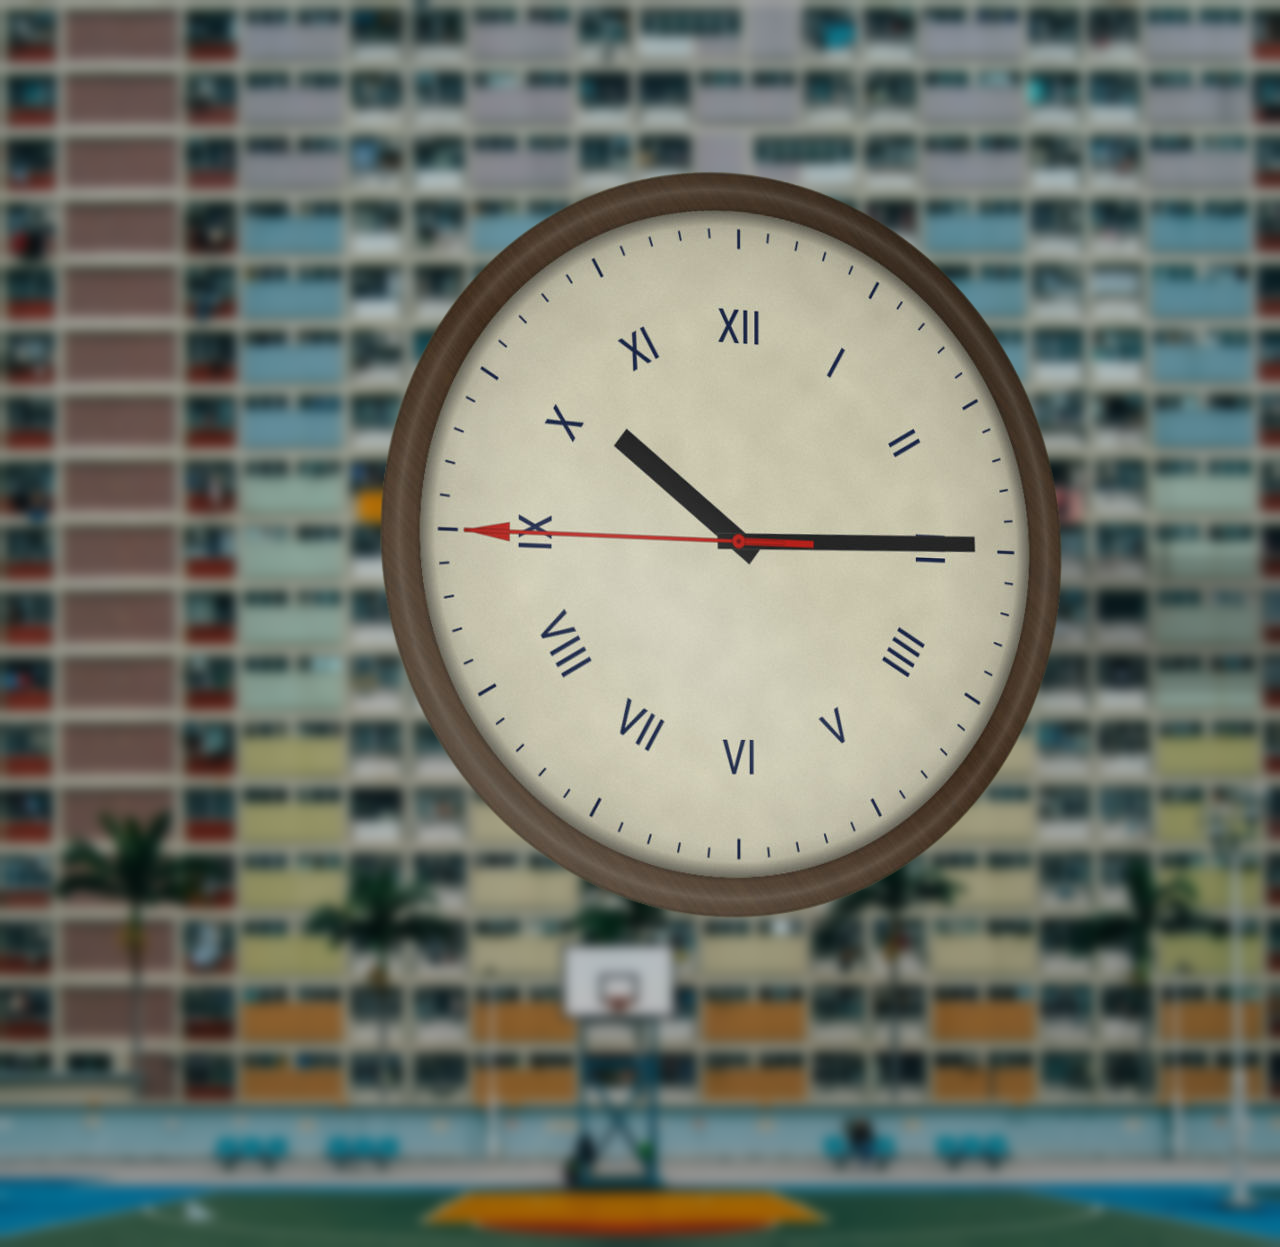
10h14m45s
